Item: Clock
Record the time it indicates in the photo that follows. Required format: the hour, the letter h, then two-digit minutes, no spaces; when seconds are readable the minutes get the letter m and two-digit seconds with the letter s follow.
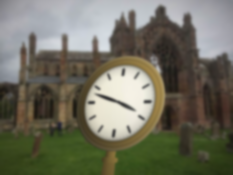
3h48
